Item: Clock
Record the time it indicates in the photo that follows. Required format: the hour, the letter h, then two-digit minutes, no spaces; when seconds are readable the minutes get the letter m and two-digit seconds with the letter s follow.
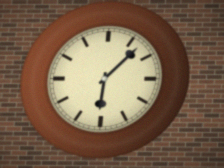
6h07
